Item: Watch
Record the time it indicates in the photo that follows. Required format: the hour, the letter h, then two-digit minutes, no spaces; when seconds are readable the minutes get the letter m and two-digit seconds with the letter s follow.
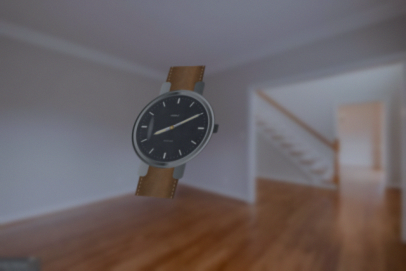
8h10
